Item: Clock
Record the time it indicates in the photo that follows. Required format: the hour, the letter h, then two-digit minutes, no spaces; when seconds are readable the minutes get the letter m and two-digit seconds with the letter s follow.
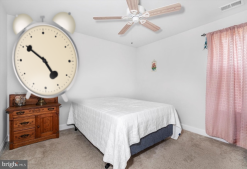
4h51
